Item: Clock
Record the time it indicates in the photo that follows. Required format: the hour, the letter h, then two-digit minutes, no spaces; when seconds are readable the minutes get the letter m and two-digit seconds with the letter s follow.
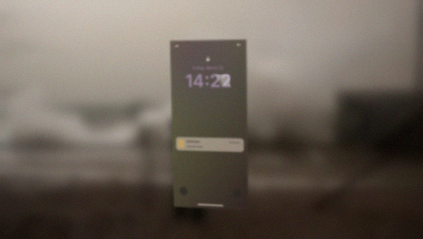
14h22
